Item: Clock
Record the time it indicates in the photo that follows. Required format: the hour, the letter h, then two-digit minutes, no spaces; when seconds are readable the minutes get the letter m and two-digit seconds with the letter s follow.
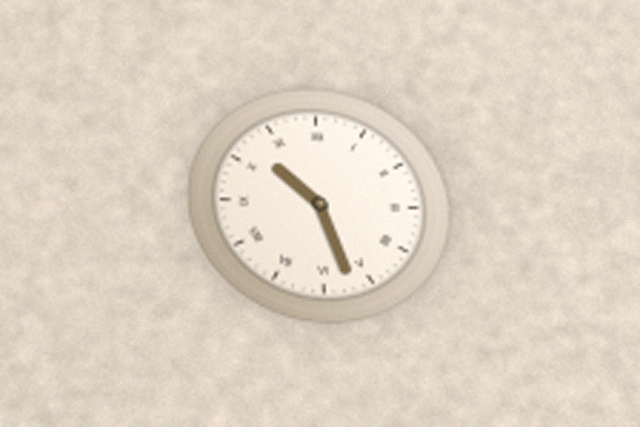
10h27
